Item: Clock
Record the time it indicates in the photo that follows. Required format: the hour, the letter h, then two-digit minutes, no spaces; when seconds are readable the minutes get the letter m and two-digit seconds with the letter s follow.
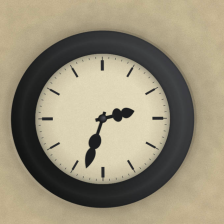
2h33
